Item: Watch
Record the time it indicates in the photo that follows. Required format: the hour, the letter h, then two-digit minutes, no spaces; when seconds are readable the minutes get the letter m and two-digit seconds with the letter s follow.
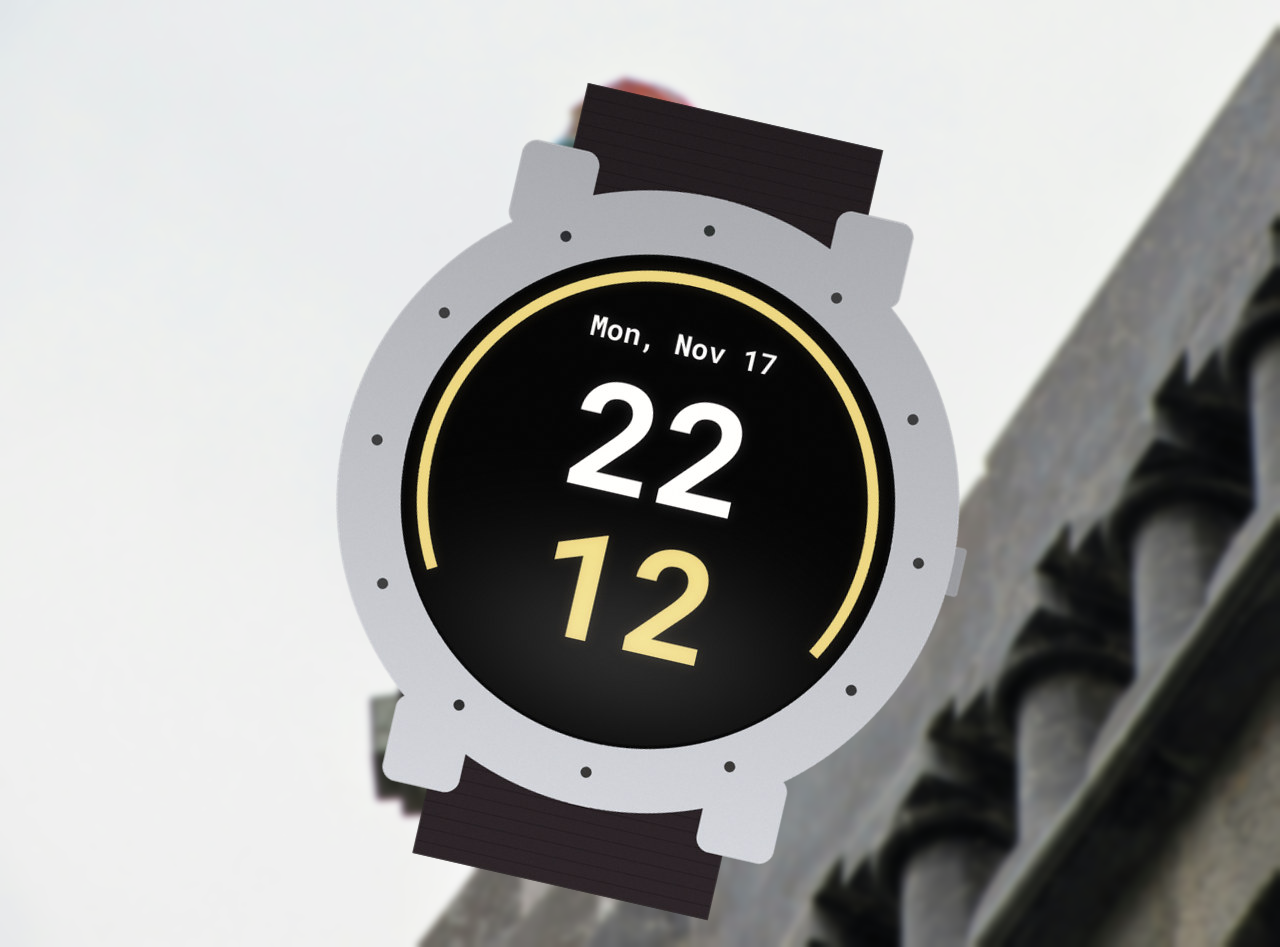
22h12
